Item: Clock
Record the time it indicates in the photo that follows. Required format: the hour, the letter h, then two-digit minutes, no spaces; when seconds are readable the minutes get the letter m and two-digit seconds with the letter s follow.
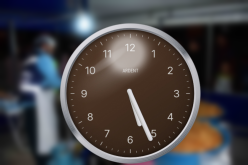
5h26
